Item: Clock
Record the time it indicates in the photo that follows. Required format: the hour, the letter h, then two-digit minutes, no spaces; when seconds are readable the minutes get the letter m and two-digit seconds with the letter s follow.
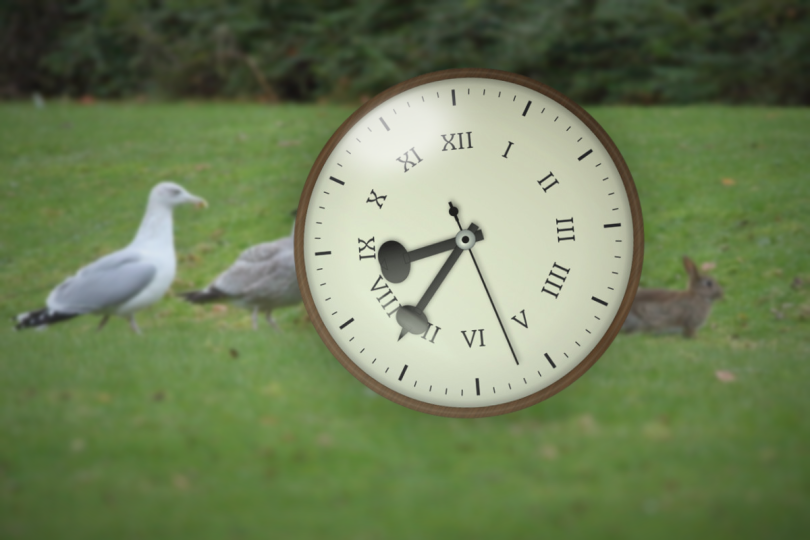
8h36m27s
